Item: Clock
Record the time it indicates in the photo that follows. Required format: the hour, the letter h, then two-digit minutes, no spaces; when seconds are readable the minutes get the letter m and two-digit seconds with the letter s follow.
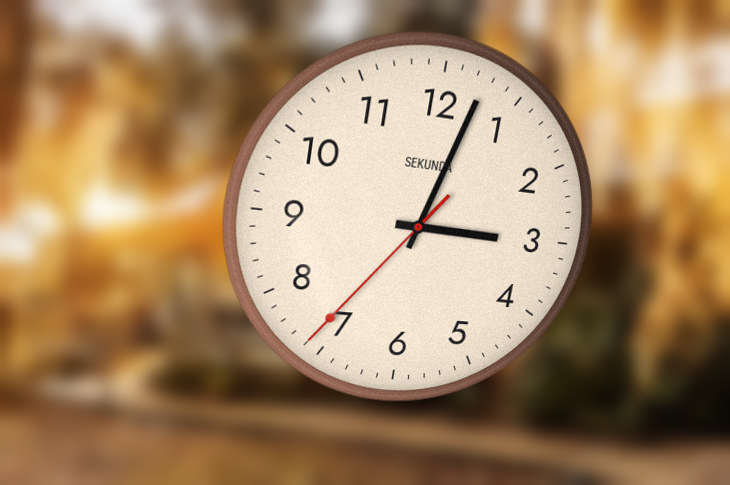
3h02m36s
